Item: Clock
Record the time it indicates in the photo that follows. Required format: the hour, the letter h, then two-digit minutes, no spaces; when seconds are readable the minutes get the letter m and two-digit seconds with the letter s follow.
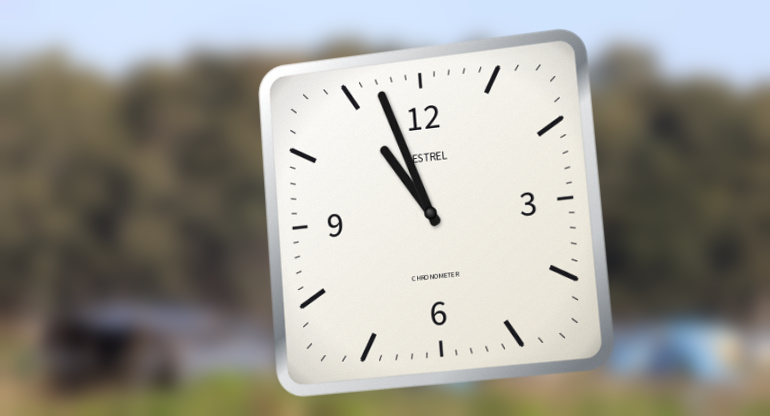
10h57
